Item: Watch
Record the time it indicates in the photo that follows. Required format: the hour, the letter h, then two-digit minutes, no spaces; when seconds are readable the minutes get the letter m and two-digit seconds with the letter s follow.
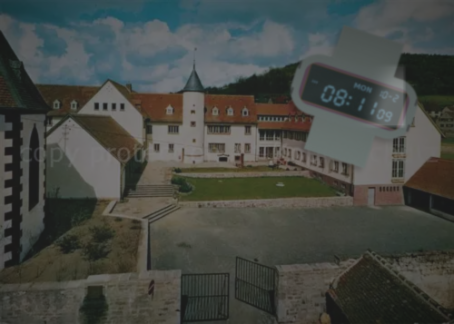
8h11m09s
